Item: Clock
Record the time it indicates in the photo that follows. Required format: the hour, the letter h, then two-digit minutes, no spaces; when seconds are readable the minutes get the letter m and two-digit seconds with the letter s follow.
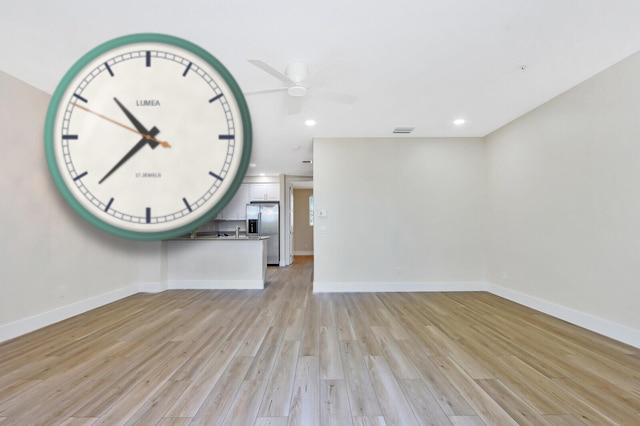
10h37m49s
